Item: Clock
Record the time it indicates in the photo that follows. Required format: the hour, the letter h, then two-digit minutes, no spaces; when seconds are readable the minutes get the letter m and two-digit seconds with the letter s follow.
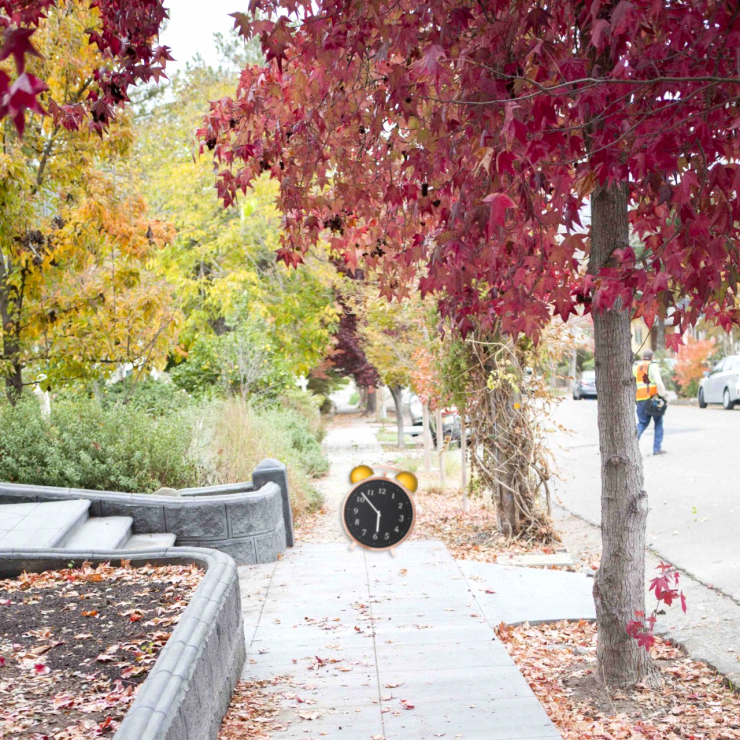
5h52
